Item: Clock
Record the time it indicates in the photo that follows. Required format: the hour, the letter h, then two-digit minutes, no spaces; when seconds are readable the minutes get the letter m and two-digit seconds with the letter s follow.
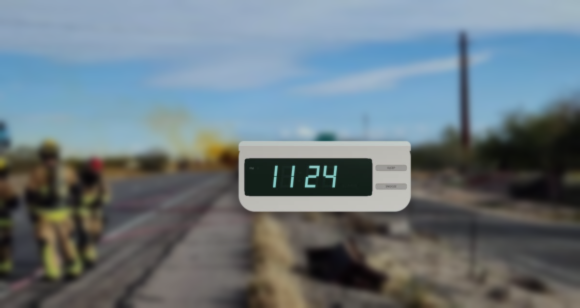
11h24
